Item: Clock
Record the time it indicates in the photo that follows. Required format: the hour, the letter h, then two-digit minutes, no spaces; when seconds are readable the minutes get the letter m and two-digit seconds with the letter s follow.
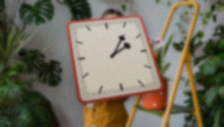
2h06
